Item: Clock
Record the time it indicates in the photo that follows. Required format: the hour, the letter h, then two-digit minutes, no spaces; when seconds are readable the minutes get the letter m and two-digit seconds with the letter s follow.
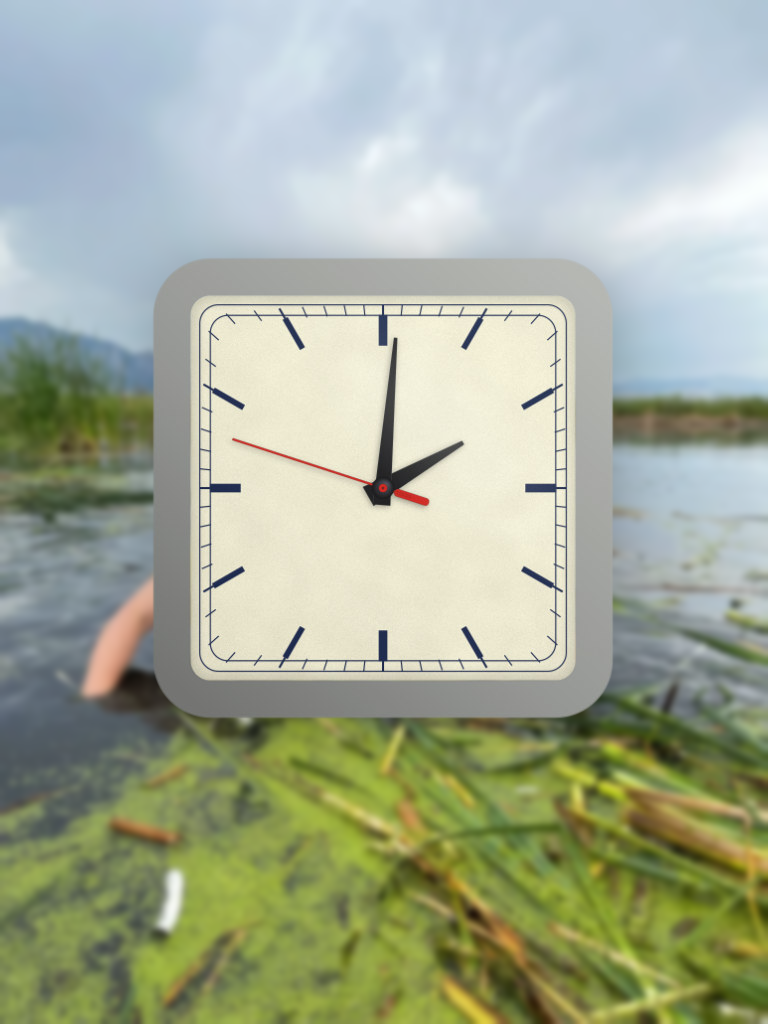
2h00m48s
